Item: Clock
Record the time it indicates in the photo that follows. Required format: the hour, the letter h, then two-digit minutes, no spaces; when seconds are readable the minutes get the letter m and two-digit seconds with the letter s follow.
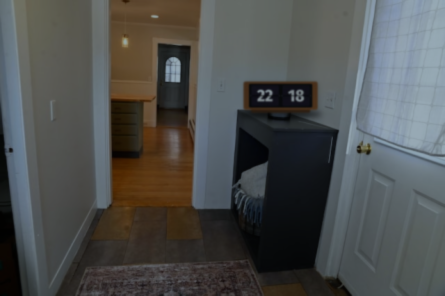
22h18
